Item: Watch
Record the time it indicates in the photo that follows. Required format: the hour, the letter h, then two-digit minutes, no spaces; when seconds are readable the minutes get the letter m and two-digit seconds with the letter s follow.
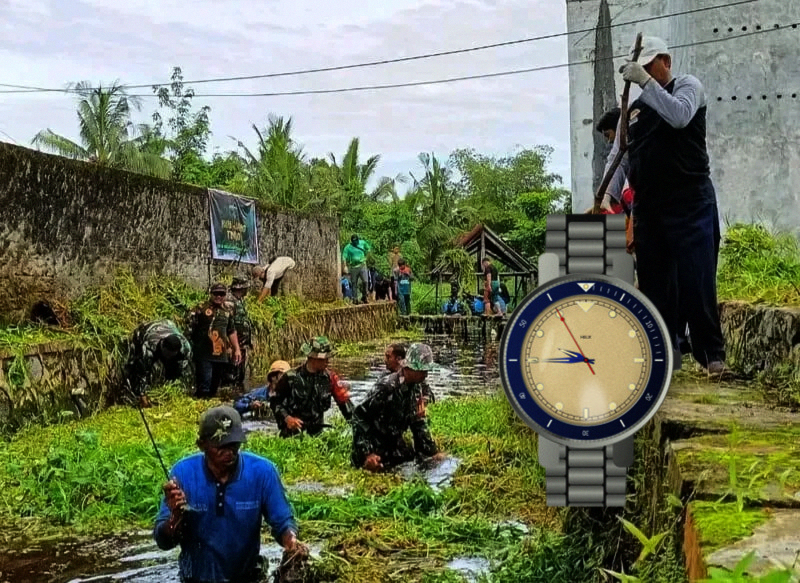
9h44m55s
